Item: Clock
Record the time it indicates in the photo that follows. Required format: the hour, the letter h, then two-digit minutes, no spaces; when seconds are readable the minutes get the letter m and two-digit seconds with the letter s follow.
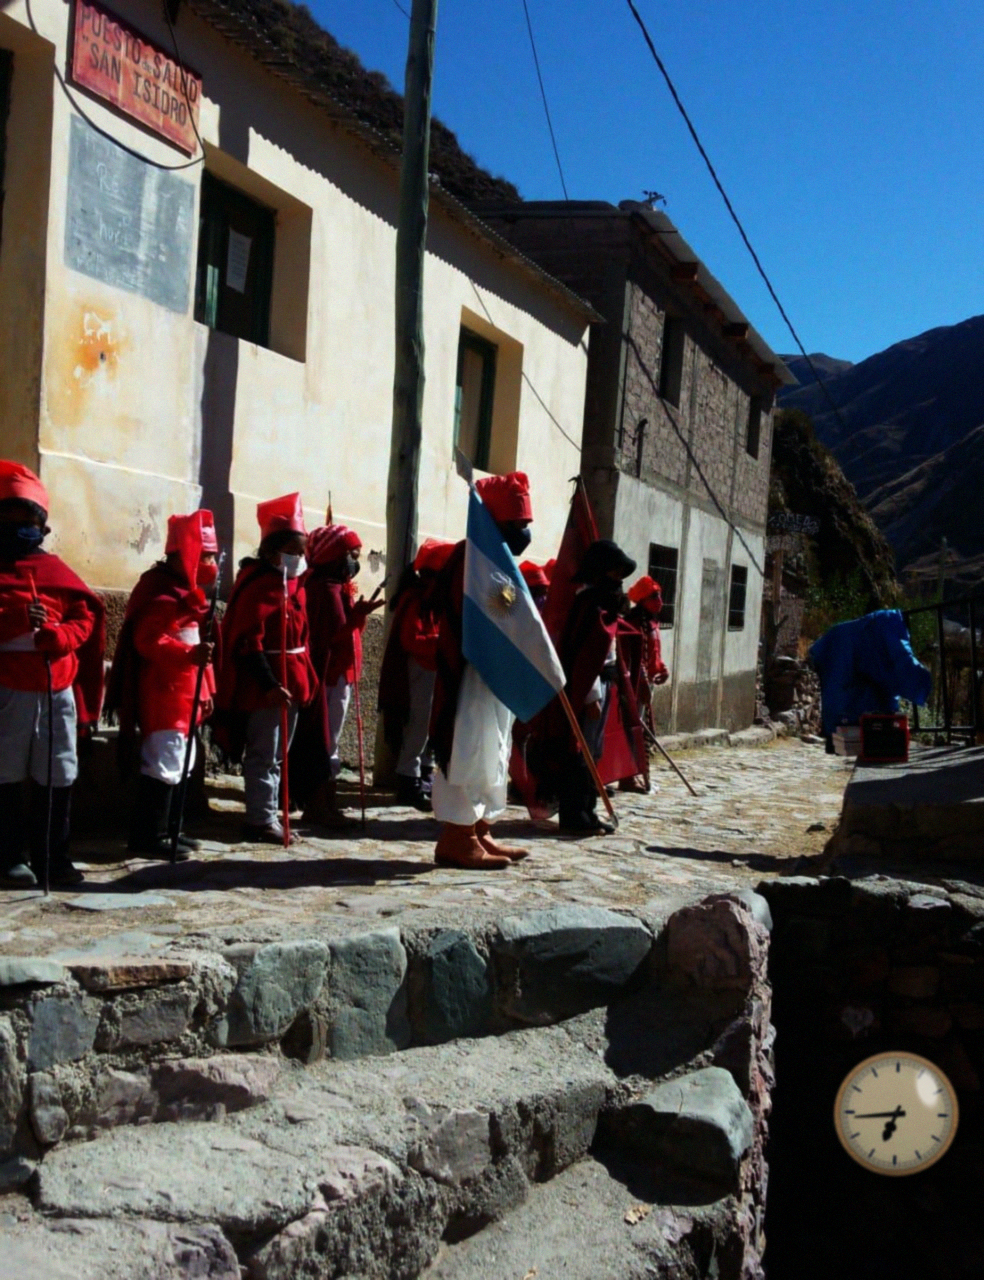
6h44
